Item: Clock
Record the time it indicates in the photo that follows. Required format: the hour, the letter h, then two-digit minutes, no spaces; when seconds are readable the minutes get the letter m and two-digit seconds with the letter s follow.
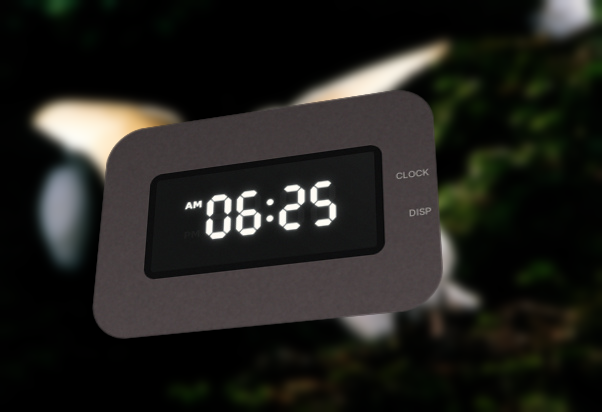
6h25
